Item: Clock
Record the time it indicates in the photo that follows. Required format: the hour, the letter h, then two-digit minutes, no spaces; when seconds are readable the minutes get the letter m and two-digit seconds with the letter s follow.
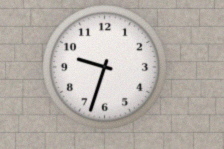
9h33
